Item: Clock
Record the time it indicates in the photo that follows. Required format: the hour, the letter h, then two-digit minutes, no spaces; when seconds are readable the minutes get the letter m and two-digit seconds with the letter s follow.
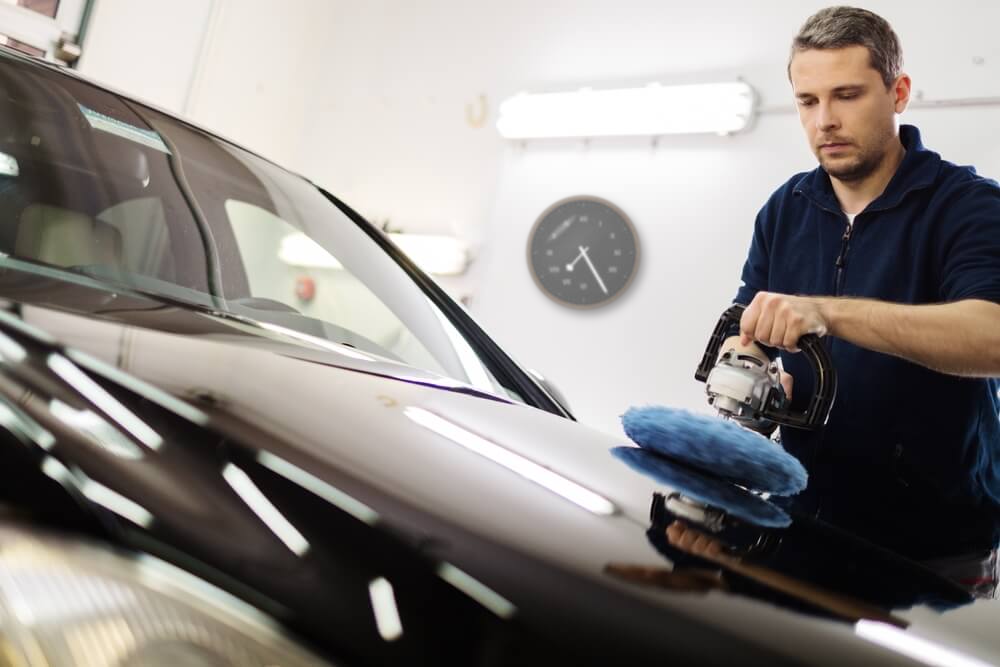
7h25
